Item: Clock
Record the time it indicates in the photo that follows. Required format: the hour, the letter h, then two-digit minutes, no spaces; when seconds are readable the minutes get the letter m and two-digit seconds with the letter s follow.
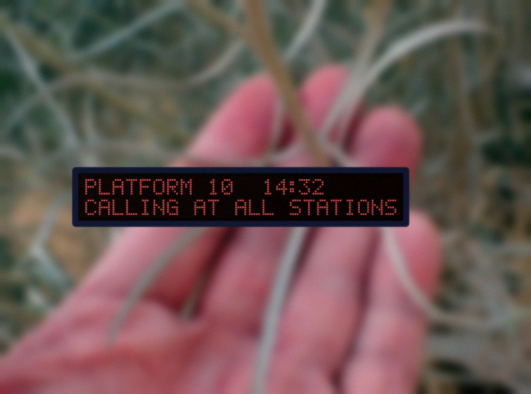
14h32
